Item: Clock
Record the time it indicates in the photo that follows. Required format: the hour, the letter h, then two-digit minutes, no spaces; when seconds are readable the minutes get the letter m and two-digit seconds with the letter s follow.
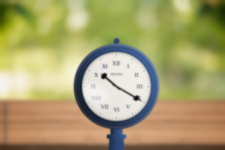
10h20
